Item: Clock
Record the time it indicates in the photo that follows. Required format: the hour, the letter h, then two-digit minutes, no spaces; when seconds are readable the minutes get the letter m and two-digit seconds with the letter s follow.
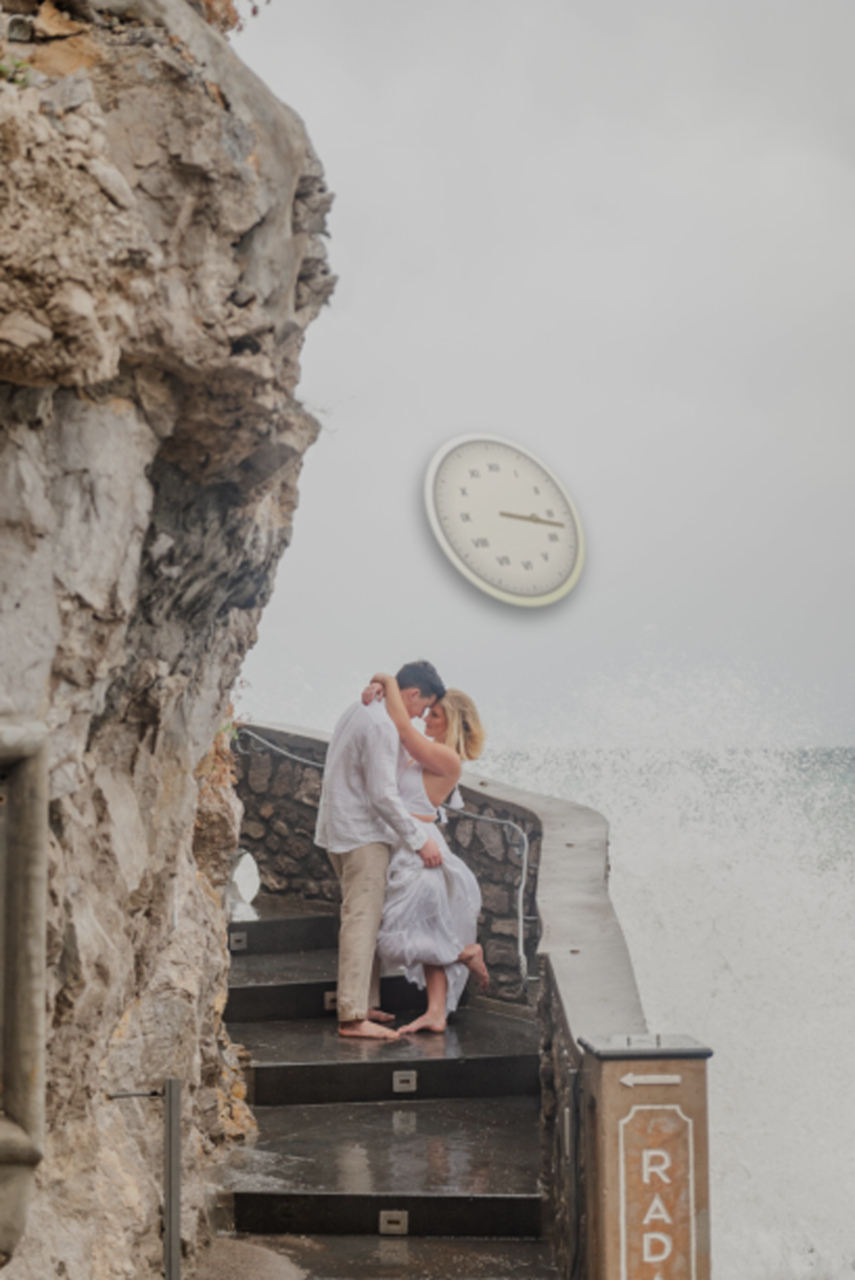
3h17
